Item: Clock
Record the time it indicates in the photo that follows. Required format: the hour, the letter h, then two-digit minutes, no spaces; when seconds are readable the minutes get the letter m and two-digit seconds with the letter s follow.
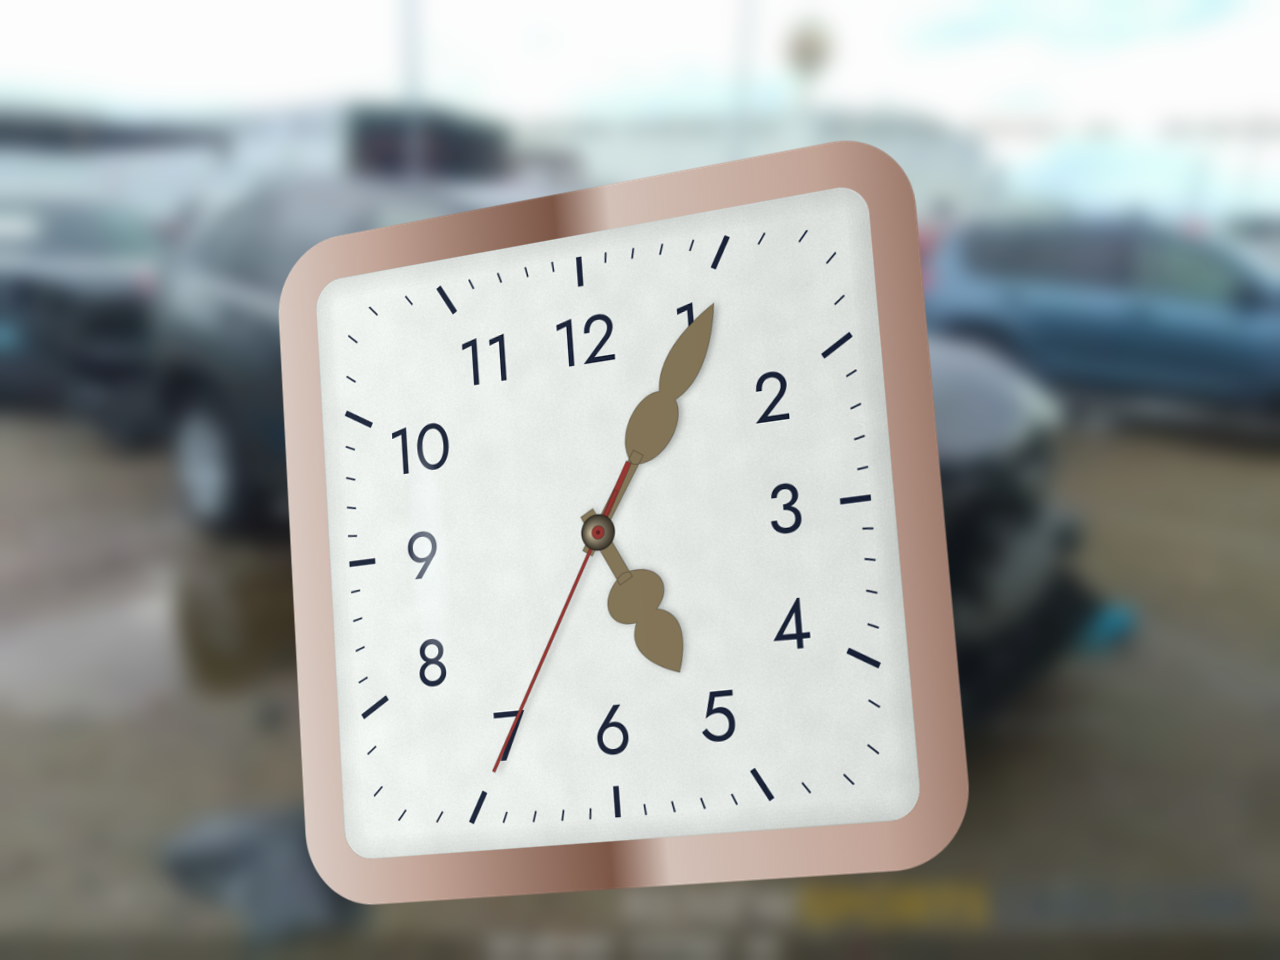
5h05m35s
